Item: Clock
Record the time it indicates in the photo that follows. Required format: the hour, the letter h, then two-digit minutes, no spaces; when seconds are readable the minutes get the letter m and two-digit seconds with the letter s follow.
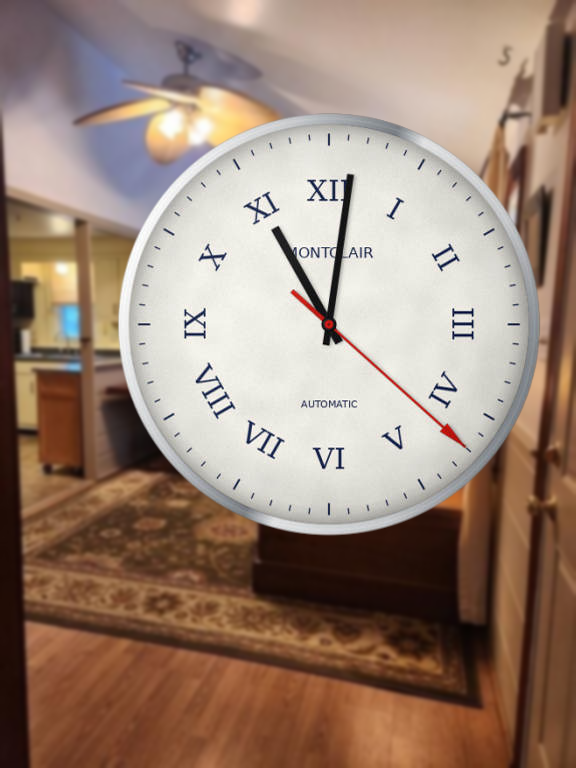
11h01m22s
